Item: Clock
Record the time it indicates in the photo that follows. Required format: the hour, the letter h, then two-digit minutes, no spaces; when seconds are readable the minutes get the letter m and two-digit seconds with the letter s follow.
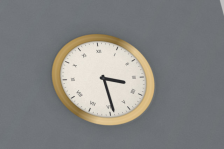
3h29
